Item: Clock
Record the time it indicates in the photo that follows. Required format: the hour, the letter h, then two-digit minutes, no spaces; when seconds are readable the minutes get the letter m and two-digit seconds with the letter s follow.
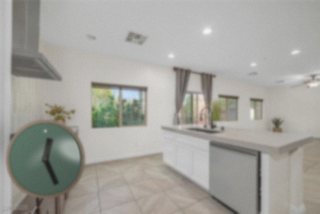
12h26
